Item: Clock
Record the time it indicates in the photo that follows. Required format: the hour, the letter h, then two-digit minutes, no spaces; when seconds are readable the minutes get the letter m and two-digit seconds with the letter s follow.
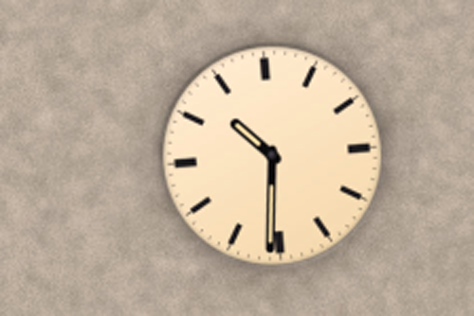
10h31
